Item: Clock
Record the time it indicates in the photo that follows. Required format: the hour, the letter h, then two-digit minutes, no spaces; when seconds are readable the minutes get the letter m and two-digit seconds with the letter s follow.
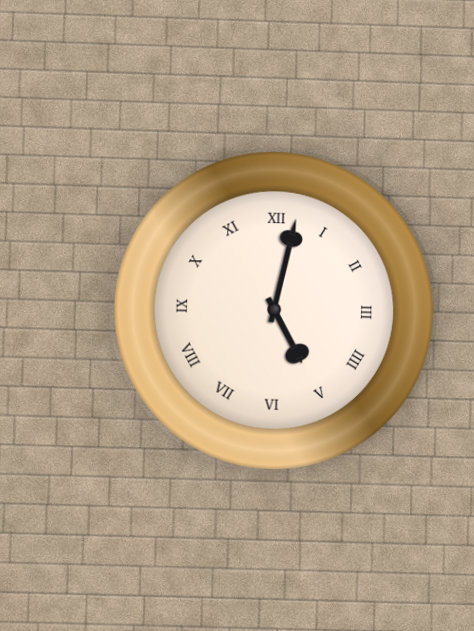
5h02
